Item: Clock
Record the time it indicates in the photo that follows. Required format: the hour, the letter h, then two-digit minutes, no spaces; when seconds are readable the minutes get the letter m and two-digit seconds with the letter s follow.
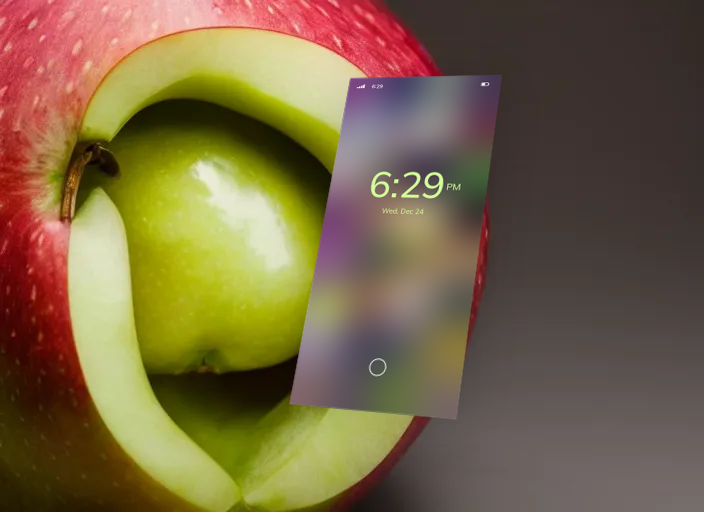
6h29
